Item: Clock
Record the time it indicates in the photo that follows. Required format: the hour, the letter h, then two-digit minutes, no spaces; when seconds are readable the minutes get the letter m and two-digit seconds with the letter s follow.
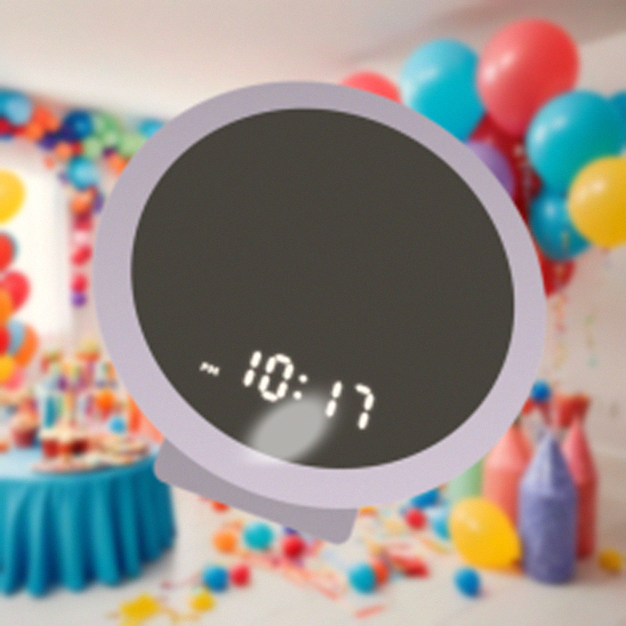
10h17
